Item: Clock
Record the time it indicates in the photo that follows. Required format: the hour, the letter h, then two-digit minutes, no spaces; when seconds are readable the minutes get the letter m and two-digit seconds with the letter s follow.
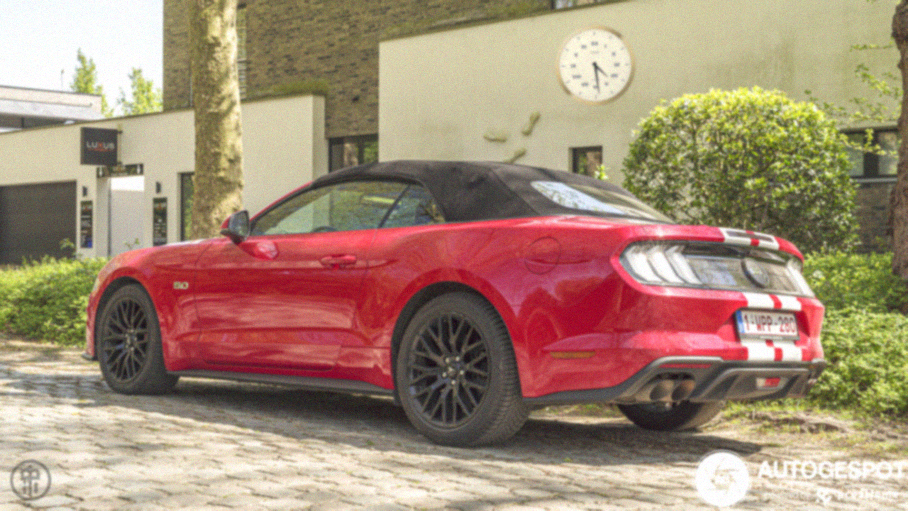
4h29
